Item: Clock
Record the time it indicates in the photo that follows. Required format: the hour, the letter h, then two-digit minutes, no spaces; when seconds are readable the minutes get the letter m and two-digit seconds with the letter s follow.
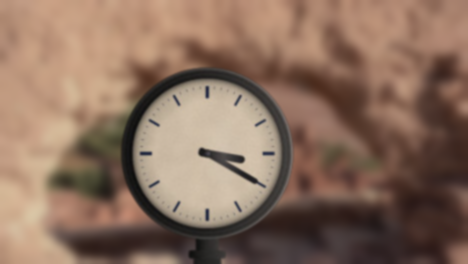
3h20
